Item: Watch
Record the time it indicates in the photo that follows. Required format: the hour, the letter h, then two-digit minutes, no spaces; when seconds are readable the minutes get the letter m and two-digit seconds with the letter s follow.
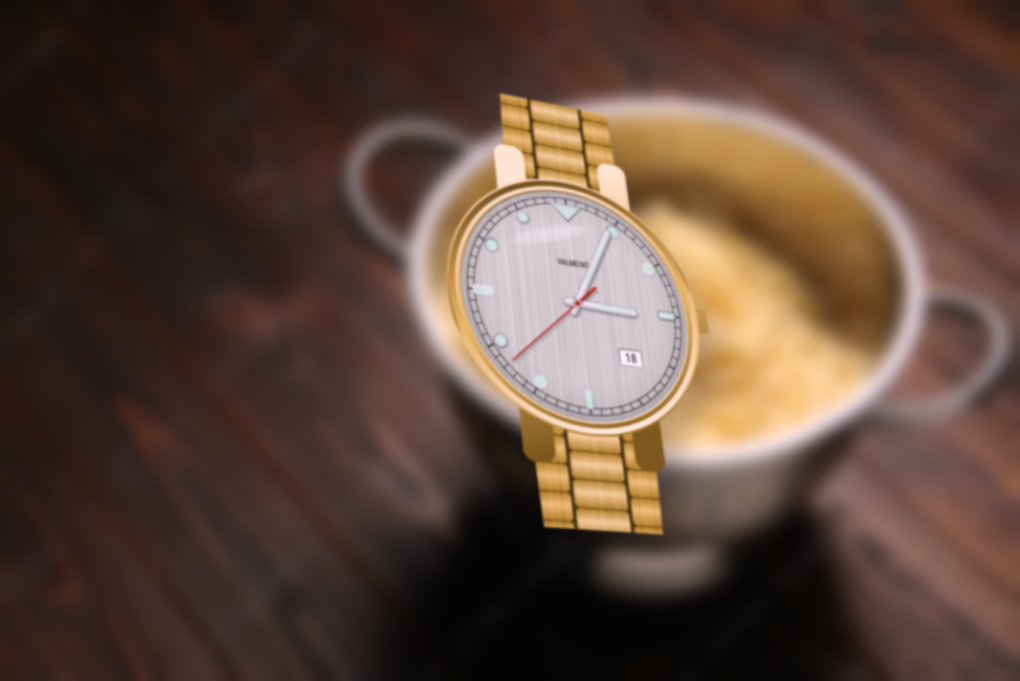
3h04m38s
